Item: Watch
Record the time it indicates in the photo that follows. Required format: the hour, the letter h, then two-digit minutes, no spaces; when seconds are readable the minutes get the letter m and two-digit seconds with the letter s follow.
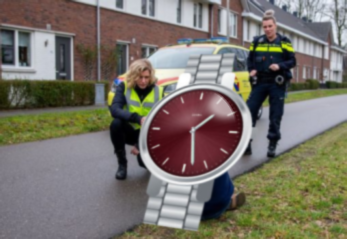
1h28
